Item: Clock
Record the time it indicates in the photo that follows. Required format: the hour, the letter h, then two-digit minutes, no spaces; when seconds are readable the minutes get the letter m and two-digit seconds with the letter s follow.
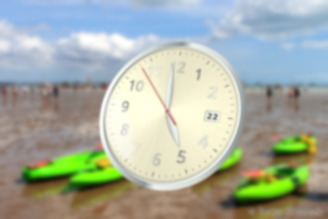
4h58m53s
